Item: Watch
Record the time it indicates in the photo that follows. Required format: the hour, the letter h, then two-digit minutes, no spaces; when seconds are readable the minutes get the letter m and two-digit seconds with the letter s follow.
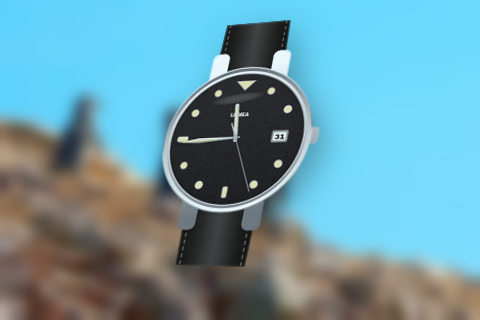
11h44m26s
